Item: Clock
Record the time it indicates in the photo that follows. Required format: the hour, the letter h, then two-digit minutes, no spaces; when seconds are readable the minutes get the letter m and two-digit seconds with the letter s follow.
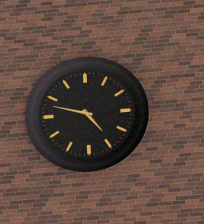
4h48
